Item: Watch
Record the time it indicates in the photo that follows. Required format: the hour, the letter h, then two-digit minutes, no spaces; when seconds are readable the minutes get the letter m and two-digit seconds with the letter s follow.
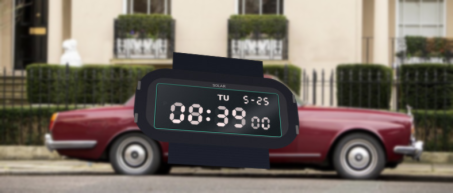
8h39m00s
